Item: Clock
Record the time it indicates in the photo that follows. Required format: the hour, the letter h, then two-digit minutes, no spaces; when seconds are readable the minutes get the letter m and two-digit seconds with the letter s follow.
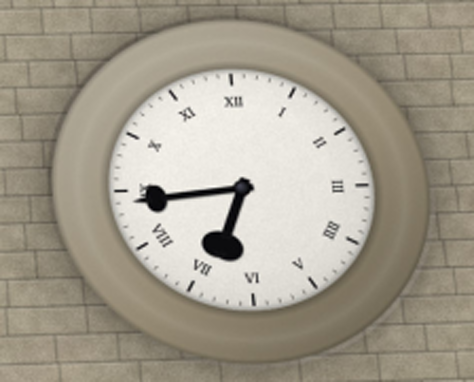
6h44
